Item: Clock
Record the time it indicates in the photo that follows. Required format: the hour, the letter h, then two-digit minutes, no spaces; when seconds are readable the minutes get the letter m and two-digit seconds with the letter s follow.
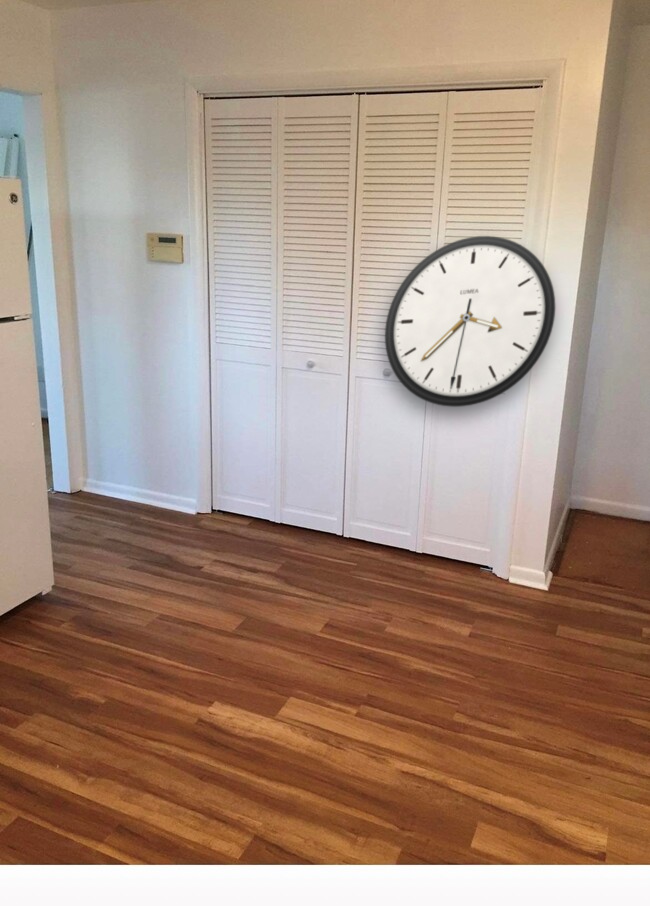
3h37m31s
